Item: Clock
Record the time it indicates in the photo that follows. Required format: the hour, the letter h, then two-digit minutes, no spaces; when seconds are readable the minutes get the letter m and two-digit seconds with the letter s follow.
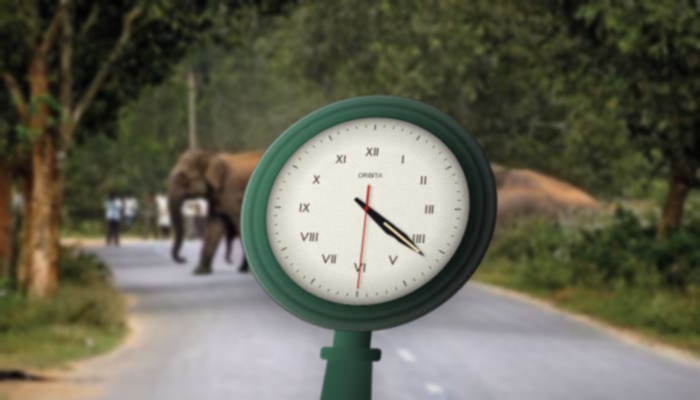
4h21m30s
